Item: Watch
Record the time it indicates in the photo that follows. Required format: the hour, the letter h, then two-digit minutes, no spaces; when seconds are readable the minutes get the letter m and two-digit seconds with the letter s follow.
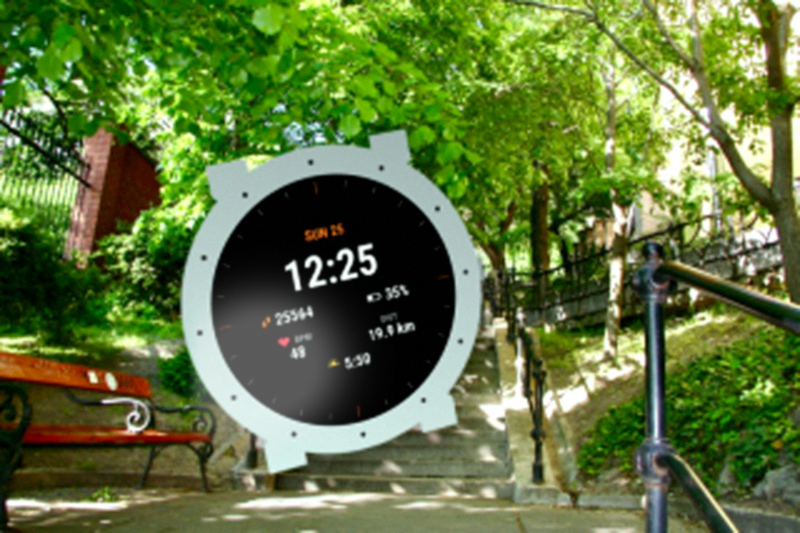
12h25
